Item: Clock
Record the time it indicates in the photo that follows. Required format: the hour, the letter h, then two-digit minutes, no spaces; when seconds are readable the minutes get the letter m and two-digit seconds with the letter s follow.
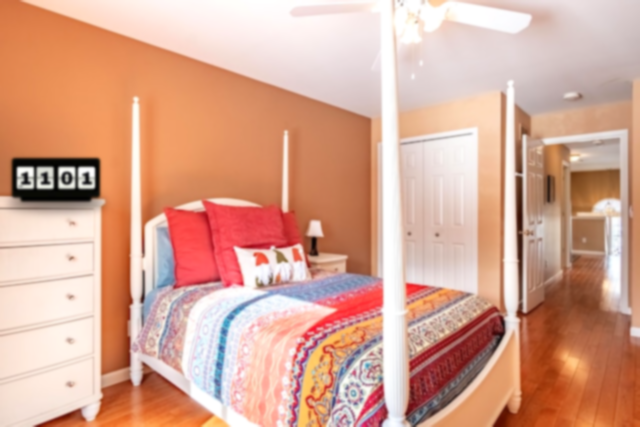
11h01
